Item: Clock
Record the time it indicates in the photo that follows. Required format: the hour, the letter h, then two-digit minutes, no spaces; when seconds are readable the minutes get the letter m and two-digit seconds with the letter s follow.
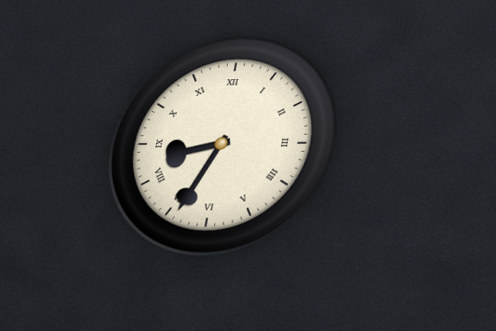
8h34
